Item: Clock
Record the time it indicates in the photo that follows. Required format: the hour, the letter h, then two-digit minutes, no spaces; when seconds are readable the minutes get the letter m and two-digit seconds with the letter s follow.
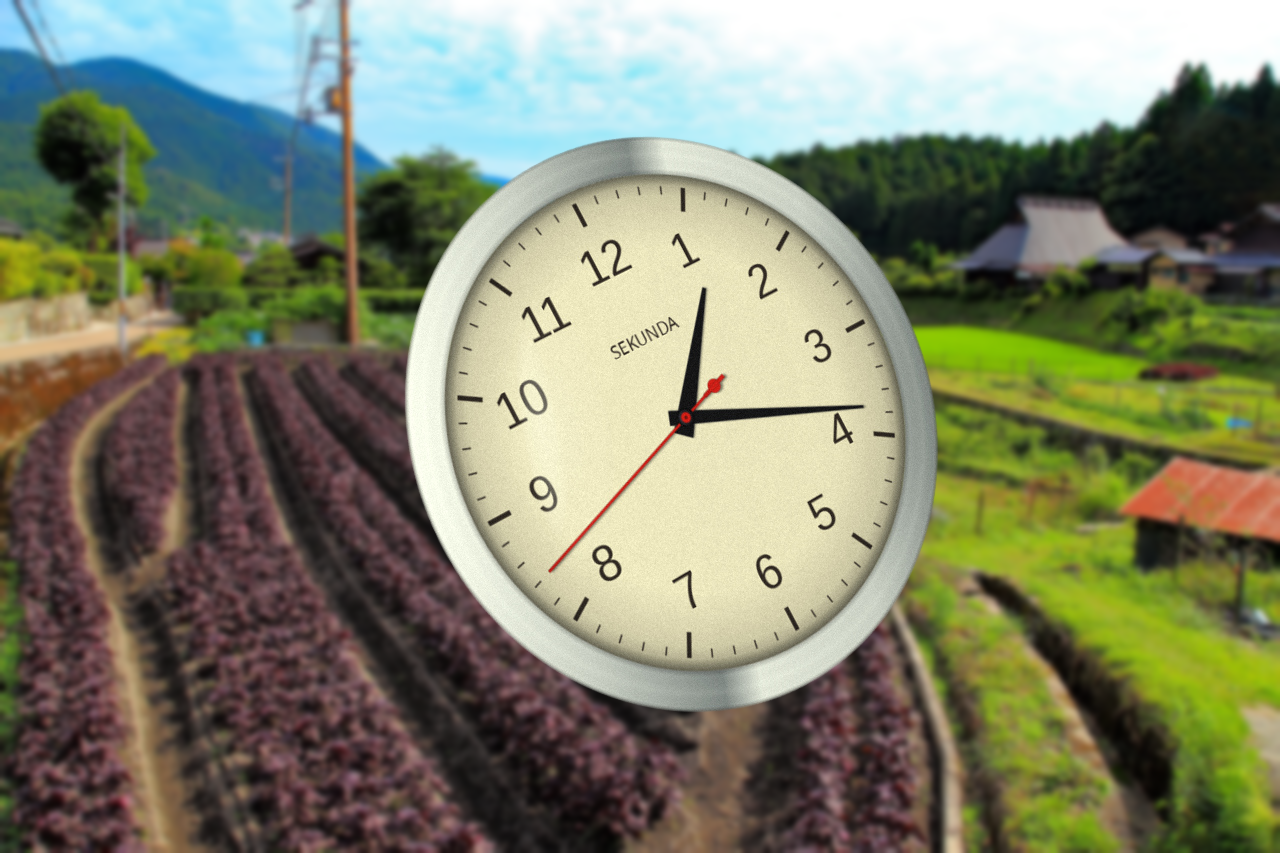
1h18m42s
